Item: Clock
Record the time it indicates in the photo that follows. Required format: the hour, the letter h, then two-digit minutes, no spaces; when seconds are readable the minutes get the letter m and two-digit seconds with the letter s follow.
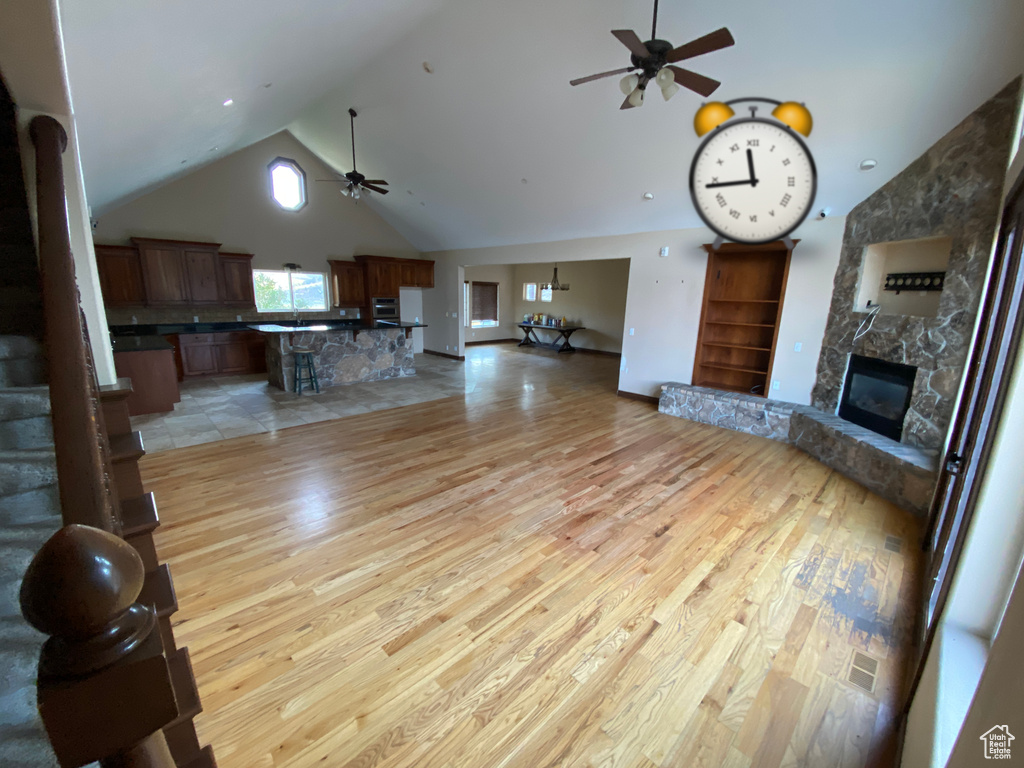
11h44
